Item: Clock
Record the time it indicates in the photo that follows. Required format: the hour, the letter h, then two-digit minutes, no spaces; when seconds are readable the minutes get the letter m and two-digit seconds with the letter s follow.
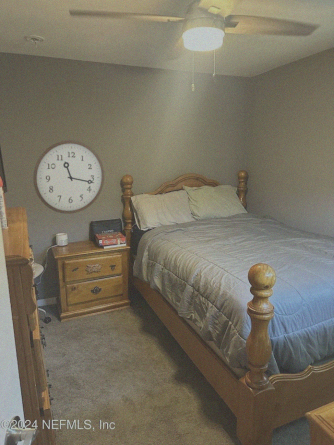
11h17
